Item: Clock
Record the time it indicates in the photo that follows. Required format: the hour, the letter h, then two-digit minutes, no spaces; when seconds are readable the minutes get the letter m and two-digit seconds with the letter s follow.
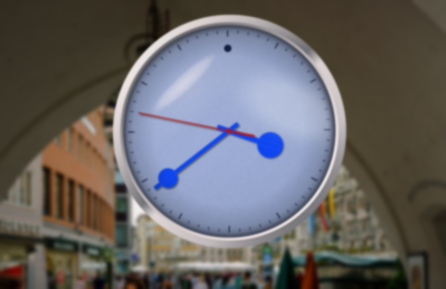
3h38m47s
